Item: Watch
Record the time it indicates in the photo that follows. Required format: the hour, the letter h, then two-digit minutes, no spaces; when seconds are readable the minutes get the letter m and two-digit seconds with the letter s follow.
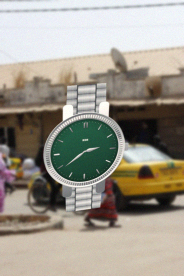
2h39
